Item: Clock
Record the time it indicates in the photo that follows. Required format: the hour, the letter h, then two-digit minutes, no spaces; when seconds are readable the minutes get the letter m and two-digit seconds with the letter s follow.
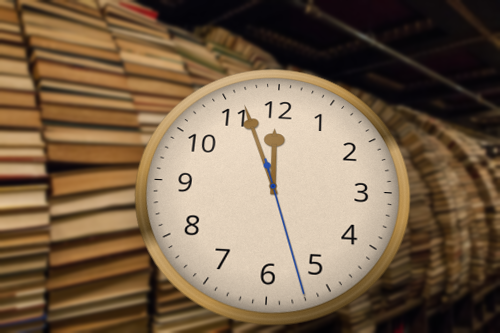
11h56m27s
